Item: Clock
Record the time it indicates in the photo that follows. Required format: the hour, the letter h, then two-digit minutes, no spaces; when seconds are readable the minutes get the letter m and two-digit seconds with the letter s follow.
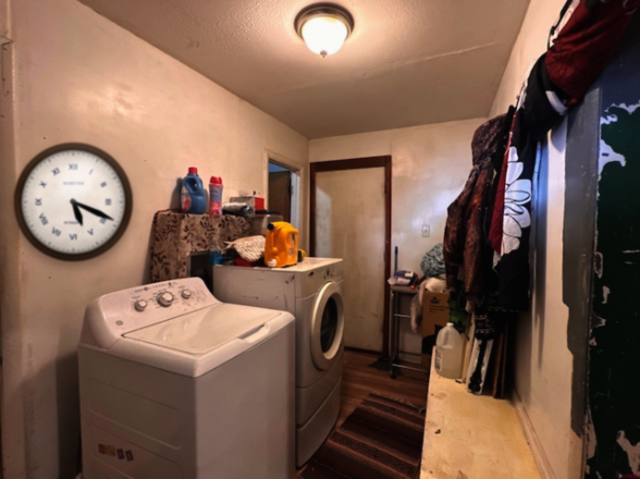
5h19
